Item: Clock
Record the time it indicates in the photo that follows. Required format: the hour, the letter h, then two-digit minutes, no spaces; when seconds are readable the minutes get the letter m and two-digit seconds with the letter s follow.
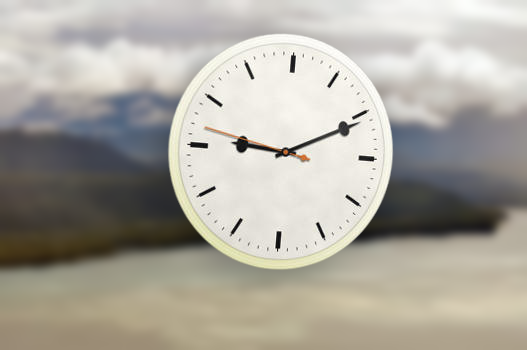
9h10m47s
